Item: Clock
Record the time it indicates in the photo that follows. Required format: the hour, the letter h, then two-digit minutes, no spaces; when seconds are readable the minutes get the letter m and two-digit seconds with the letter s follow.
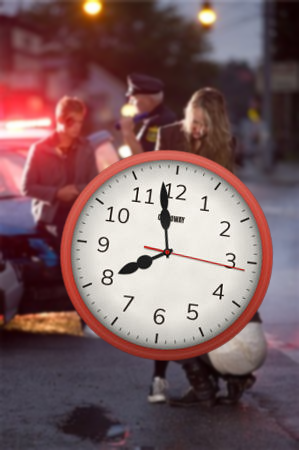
7h58m16s
